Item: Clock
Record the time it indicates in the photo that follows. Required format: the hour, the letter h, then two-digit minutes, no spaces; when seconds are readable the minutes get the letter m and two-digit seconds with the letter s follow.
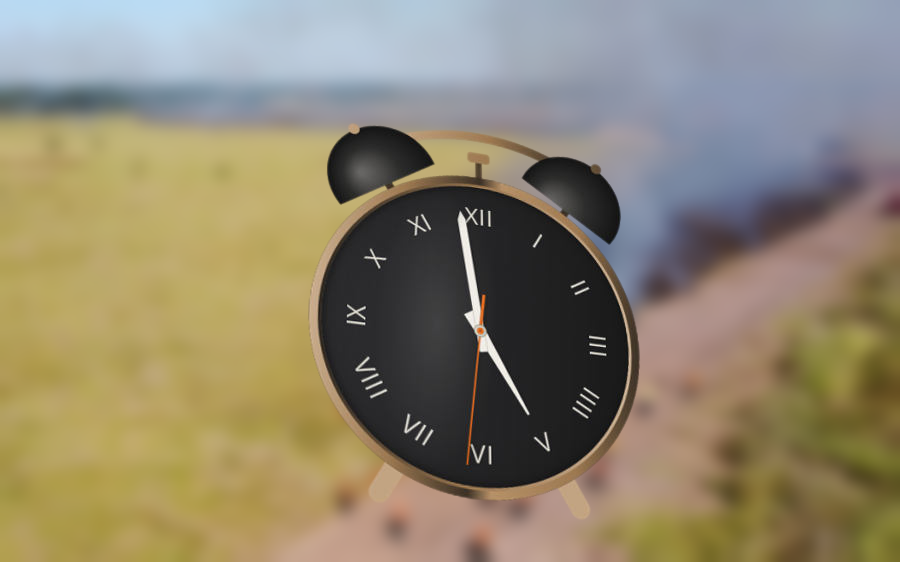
4h58m31s
